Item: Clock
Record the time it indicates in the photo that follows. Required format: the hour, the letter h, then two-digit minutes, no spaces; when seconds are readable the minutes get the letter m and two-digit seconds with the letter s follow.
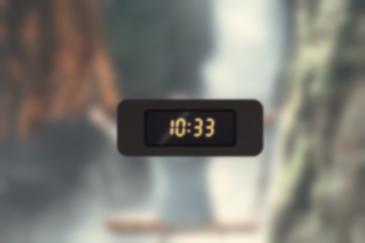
10h33
